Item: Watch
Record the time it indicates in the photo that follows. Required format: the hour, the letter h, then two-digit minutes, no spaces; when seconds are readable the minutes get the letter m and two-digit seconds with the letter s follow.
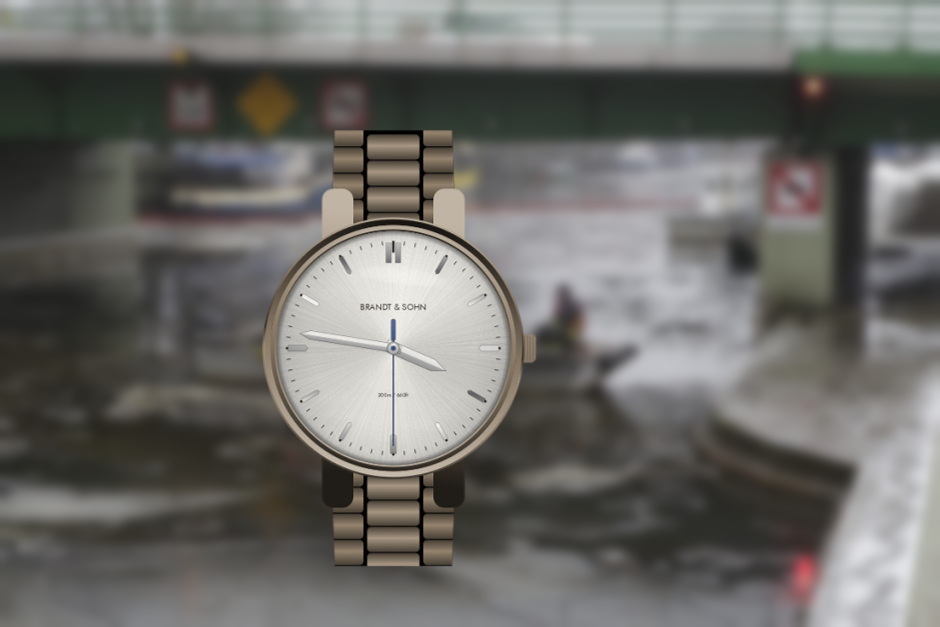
3h46m30s
